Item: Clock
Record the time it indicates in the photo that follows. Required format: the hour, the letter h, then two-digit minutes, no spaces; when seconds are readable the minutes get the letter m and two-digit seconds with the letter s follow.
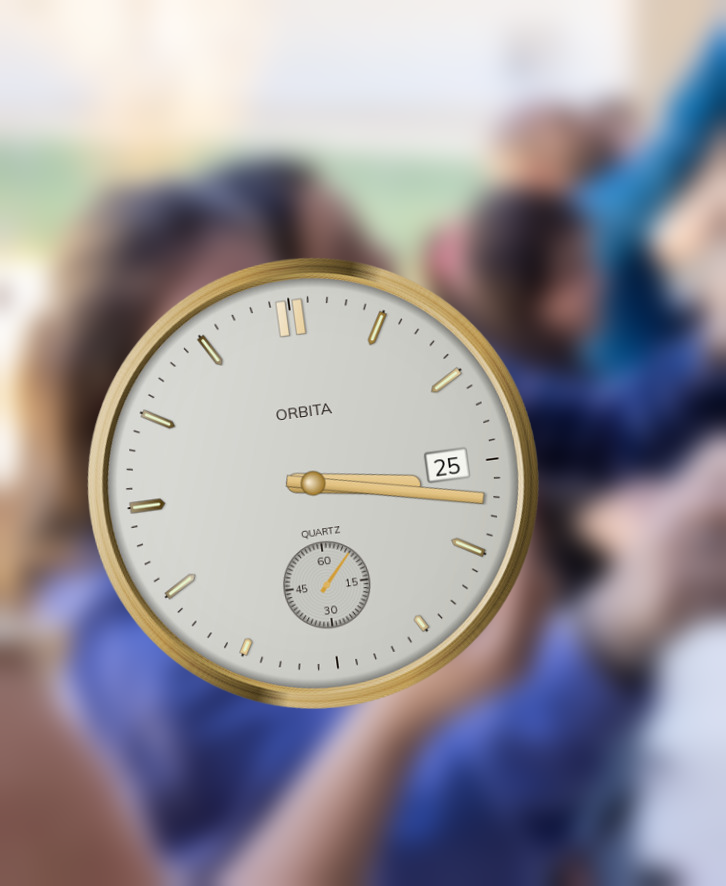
3h17m07s
